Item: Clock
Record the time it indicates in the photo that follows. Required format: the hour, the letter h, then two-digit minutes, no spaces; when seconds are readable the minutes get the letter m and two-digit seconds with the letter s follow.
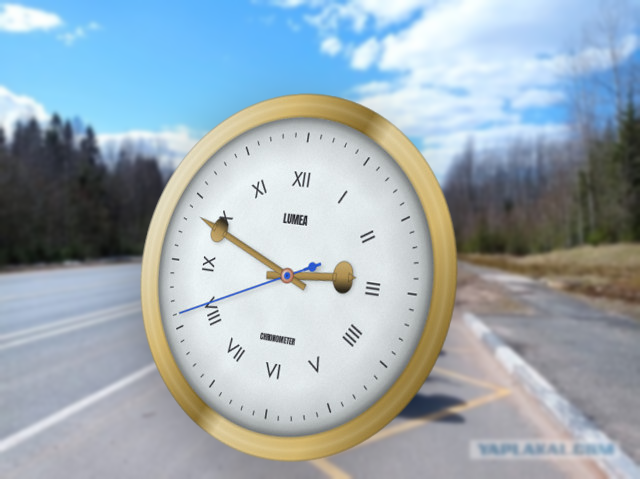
2h48m41s
